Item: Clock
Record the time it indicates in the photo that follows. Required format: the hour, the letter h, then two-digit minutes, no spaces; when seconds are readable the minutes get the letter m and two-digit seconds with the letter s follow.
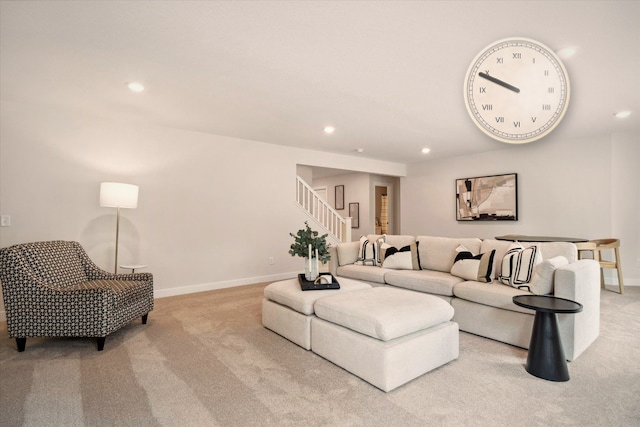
9h49
